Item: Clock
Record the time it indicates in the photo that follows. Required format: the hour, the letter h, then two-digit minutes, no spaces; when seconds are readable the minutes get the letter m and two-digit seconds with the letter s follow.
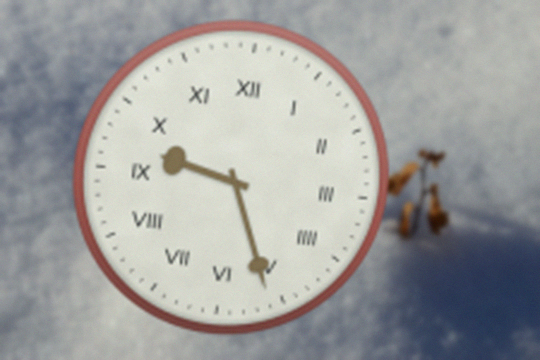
9h26
